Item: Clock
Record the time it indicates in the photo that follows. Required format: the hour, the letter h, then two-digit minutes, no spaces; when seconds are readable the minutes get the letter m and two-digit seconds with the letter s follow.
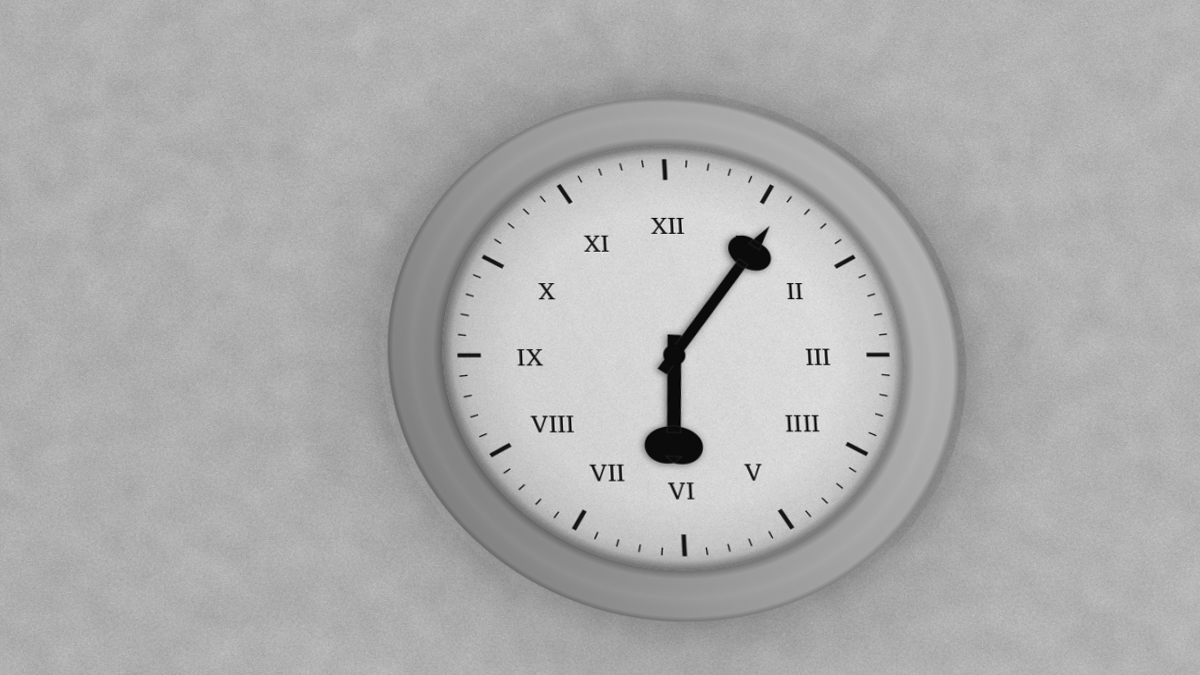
6h06
